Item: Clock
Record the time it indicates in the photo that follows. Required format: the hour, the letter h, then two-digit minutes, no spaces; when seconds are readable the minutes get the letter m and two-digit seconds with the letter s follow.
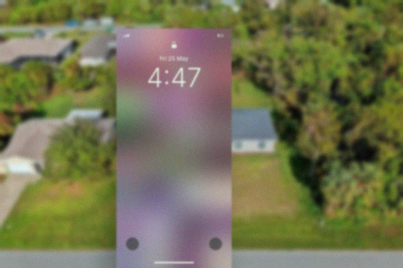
4h47
